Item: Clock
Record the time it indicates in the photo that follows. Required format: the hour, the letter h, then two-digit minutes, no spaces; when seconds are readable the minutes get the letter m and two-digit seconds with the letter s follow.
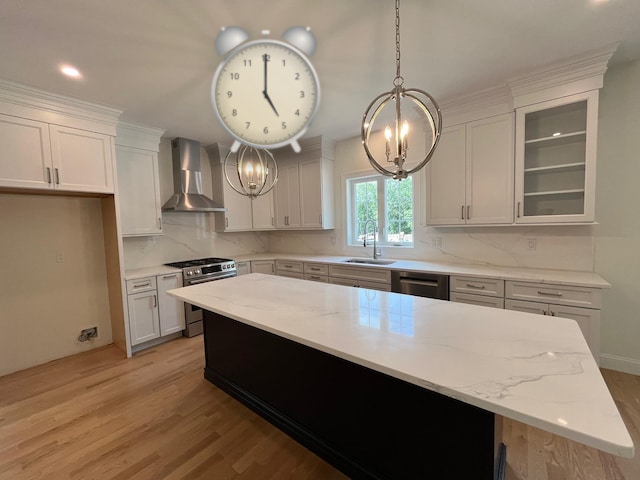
5h00
